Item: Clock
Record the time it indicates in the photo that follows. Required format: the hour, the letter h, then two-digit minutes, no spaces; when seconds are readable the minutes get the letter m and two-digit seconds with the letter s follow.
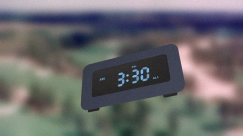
3h30
